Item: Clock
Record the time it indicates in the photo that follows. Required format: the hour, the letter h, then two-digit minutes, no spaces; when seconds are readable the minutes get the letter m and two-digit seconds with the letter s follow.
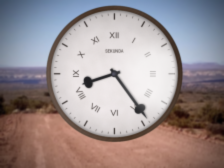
8h24
